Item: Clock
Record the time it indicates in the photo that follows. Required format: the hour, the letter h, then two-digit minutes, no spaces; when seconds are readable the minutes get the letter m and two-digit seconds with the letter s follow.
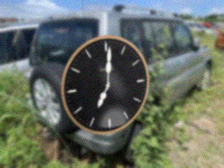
7h01
